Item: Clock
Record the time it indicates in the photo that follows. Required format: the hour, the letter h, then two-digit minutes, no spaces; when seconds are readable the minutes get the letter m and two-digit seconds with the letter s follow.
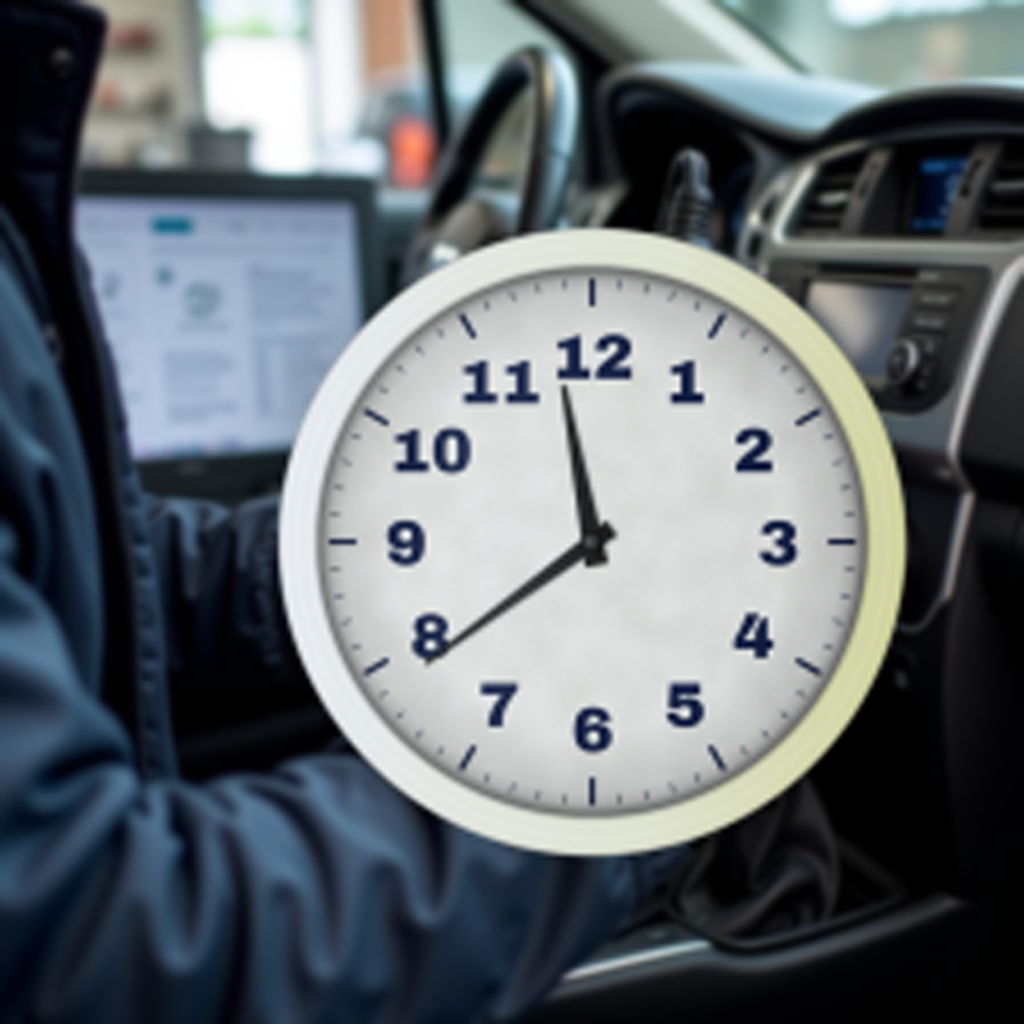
11h39
